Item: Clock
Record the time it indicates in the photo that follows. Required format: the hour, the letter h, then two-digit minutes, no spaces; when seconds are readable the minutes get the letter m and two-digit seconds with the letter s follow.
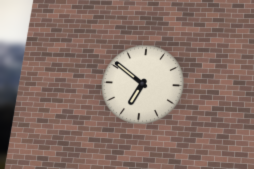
6h51
